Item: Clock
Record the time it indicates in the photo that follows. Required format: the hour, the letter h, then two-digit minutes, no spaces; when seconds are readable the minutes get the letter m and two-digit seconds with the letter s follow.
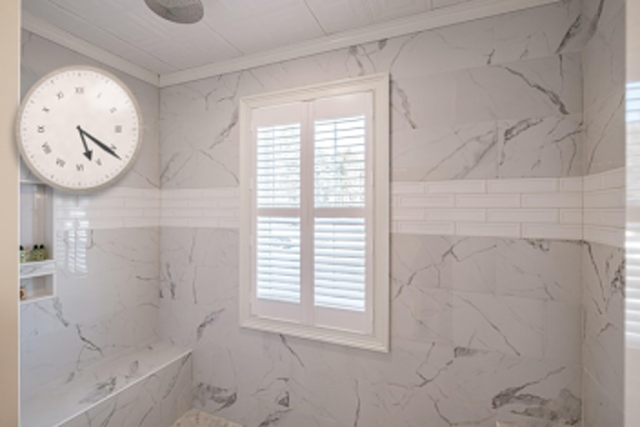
5h21
